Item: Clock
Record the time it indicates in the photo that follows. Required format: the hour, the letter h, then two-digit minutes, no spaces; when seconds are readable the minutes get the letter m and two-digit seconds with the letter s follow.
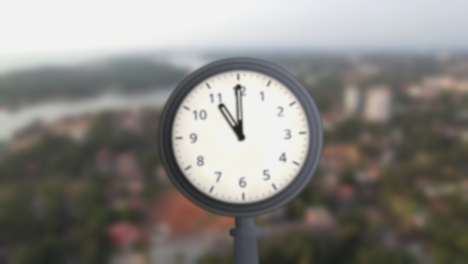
11h00
